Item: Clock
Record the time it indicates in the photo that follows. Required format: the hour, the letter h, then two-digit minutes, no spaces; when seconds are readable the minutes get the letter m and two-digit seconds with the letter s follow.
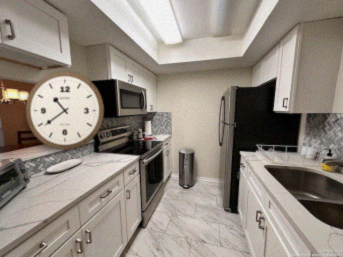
10h39
